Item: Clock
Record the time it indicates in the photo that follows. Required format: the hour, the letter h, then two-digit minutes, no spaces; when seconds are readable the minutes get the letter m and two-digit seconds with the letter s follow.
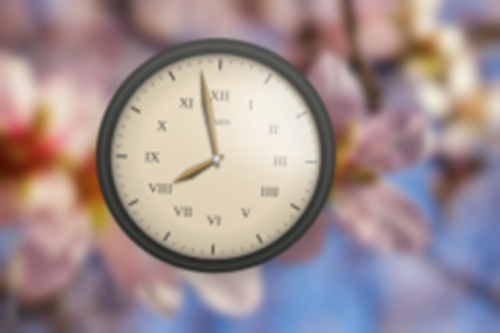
7h58
